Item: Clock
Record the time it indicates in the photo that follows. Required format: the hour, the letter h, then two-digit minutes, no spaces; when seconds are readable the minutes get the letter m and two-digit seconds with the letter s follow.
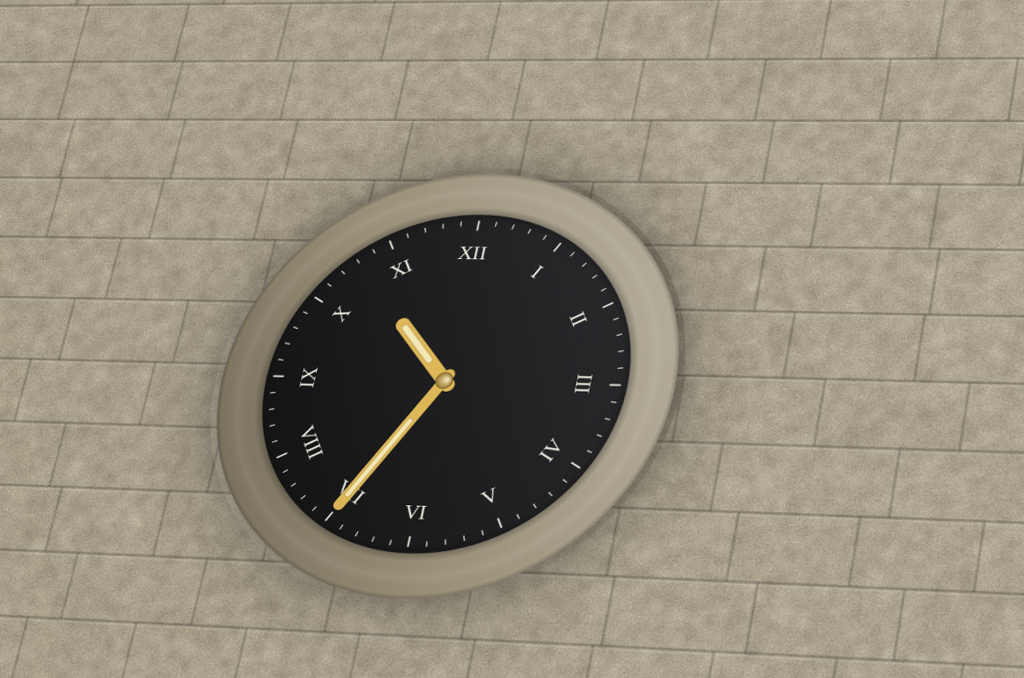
10h35
